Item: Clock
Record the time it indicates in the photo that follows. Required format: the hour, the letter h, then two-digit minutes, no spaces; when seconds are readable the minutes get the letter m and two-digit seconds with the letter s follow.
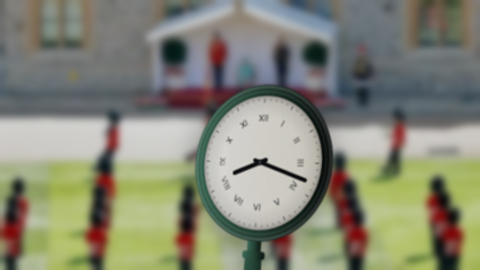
8h18
